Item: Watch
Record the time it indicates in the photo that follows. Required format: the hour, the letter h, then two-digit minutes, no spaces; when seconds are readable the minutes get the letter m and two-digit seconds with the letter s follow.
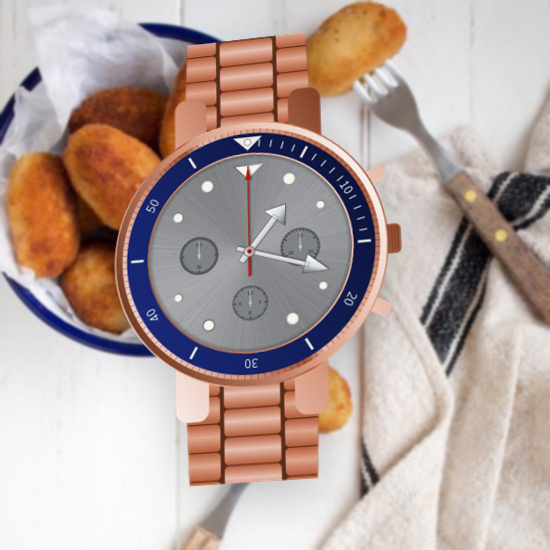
1h18
